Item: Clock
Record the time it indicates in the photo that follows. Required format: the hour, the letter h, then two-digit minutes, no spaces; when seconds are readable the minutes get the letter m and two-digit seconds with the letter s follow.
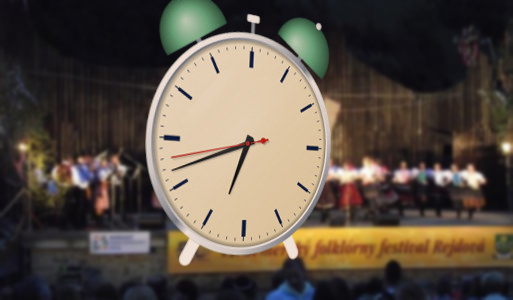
6h41m43s
